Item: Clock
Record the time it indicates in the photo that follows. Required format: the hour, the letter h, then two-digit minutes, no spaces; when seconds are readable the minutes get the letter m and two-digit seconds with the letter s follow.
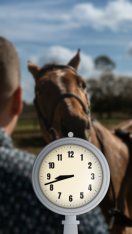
8h42
